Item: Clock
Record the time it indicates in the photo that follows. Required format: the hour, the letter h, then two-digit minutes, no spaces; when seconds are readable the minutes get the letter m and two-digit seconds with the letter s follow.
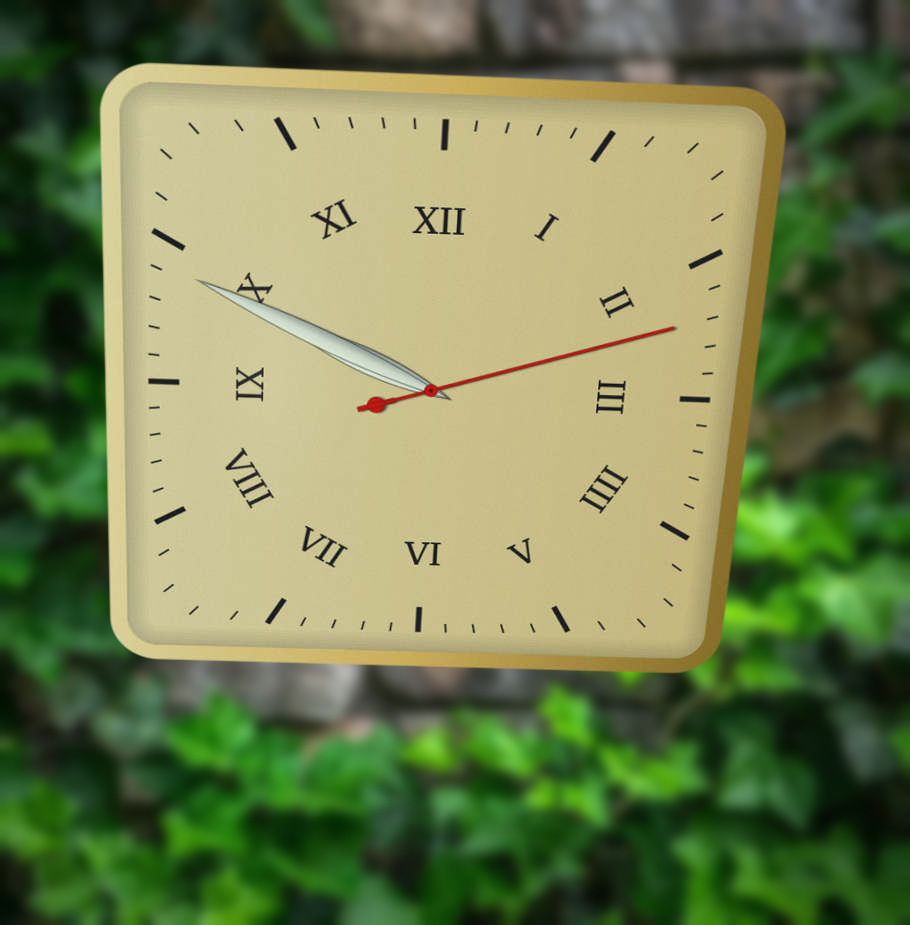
9h49m12s
